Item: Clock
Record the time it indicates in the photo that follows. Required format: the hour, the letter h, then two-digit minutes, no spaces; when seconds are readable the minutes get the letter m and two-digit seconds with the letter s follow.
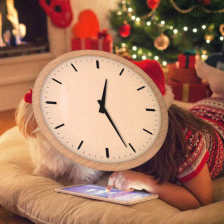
12h26
